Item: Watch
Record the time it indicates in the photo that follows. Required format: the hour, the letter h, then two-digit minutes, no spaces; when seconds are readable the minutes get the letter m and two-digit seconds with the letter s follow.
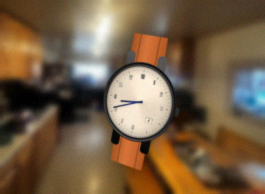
8h41
